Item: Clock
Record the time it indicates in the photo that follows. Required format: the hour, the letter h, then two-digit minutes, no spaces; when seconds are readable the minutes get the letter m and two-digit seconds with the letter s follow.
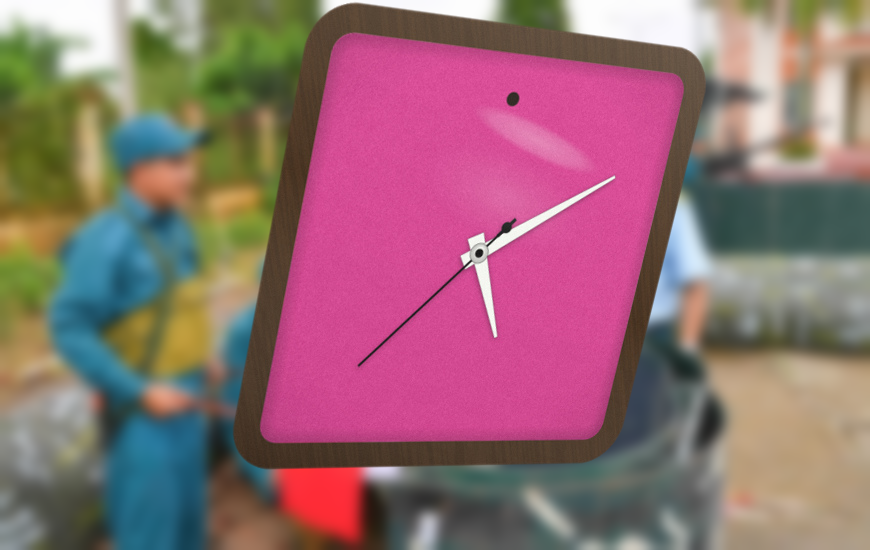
5h09m37s
